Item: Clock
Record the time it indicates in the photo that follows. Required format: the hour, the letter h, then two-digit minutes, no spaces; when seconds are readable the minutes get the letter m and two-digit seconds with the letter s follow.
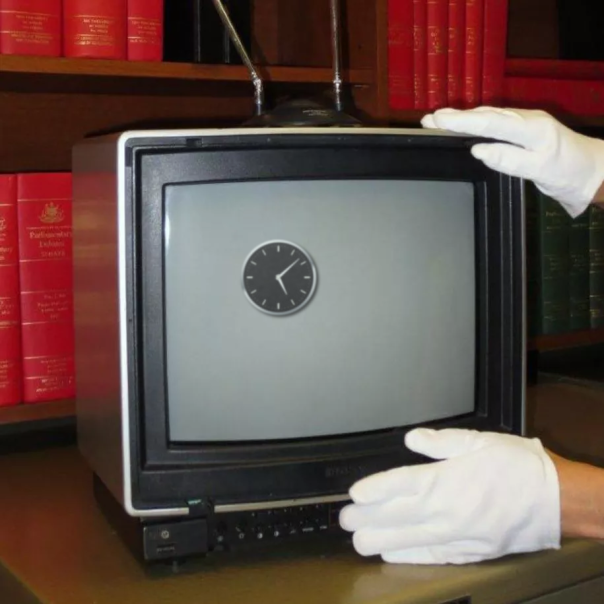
5h08
